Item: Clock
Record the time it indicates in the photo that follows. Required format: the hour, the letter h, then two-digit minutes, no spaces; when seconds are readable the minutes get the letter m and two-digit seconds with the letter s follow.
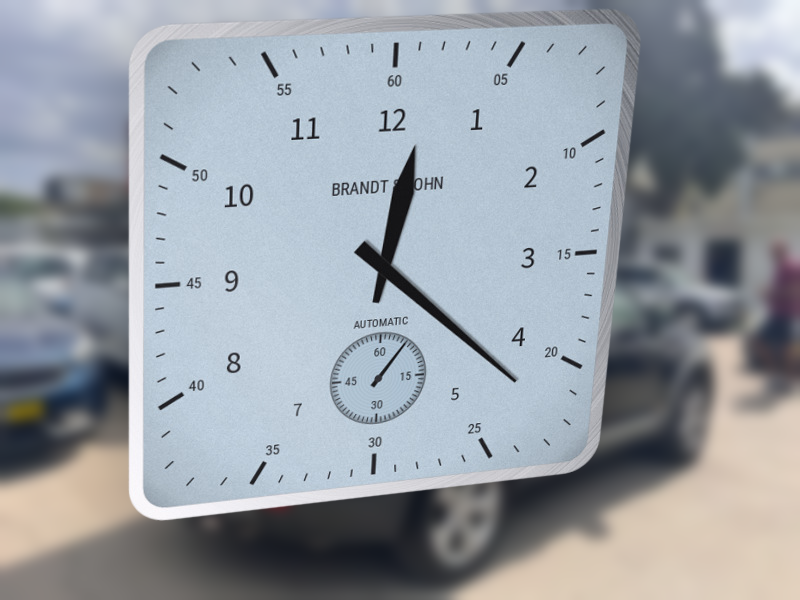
12h22m06s
